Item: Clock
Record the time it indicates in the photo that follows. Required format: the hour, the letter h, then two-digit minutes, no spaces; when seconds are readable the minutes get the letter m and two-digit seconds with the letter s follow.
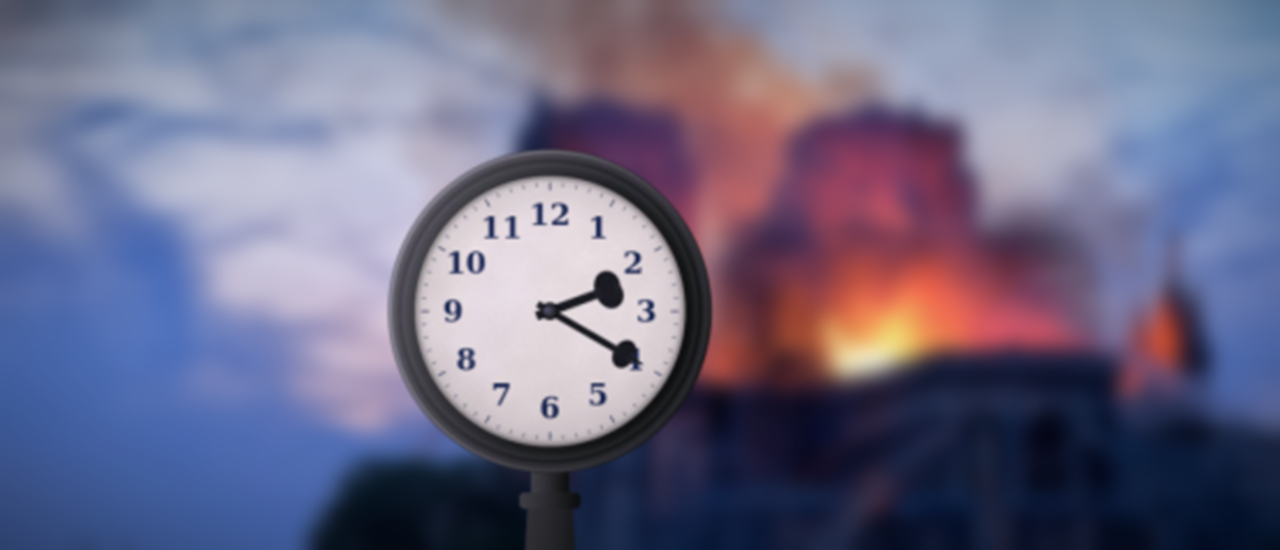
2h20
